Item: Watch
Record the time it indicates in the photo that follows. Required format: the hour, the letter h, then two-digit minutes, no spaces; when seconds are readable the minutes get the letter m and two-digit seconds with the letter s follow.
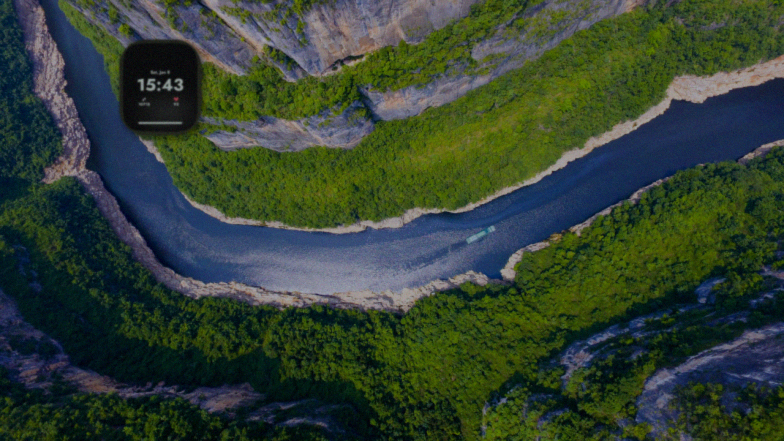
15h43
